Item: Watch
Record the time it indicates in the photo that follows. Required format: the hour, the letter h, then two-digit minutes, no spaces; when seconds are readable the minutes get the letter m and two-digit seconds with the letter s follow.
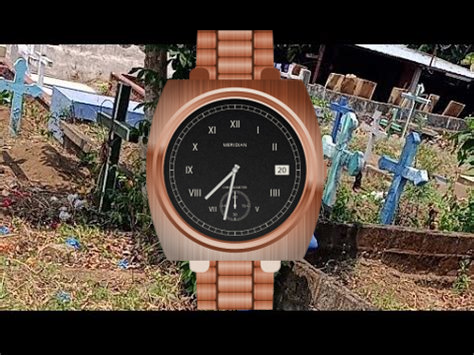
7h32
